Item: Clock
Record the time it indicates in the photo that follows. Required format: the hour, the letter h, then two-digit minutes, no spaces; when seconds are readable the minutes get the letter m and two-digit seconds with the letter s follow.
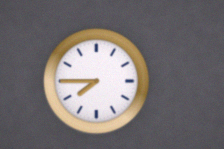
7h45
